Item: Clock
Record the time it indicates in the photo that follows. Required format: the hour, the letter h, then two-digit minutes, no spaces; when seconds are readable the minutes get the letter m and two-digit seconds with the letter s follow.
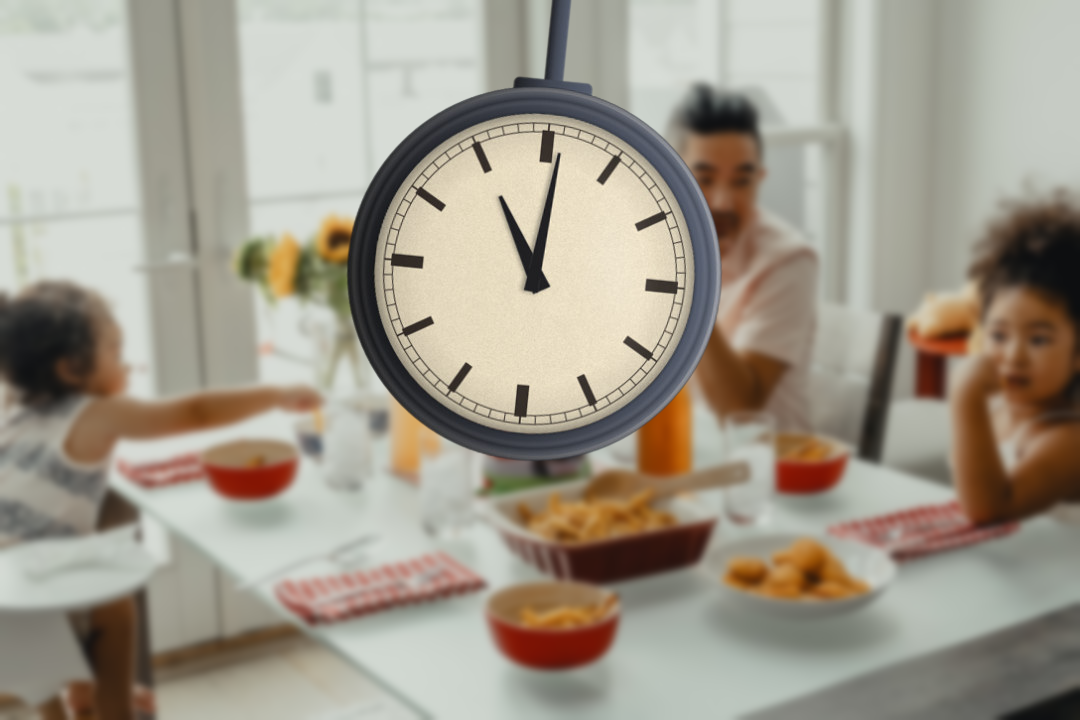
11h01
